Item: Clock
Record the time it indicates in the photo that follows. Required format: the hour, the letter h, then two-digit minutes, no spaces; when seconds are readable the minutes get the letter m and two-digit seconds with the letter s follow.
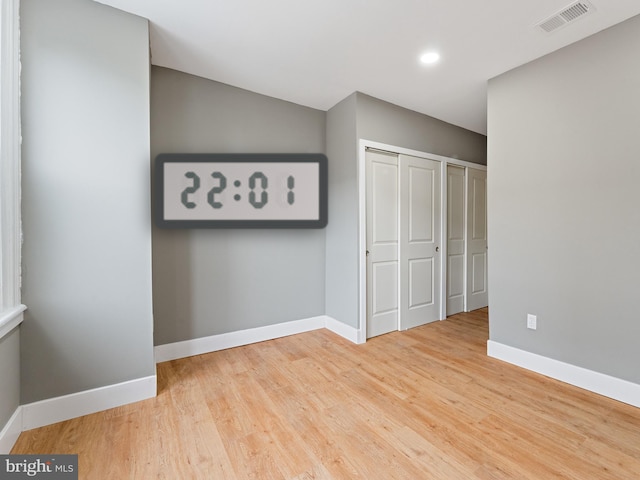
22h01
